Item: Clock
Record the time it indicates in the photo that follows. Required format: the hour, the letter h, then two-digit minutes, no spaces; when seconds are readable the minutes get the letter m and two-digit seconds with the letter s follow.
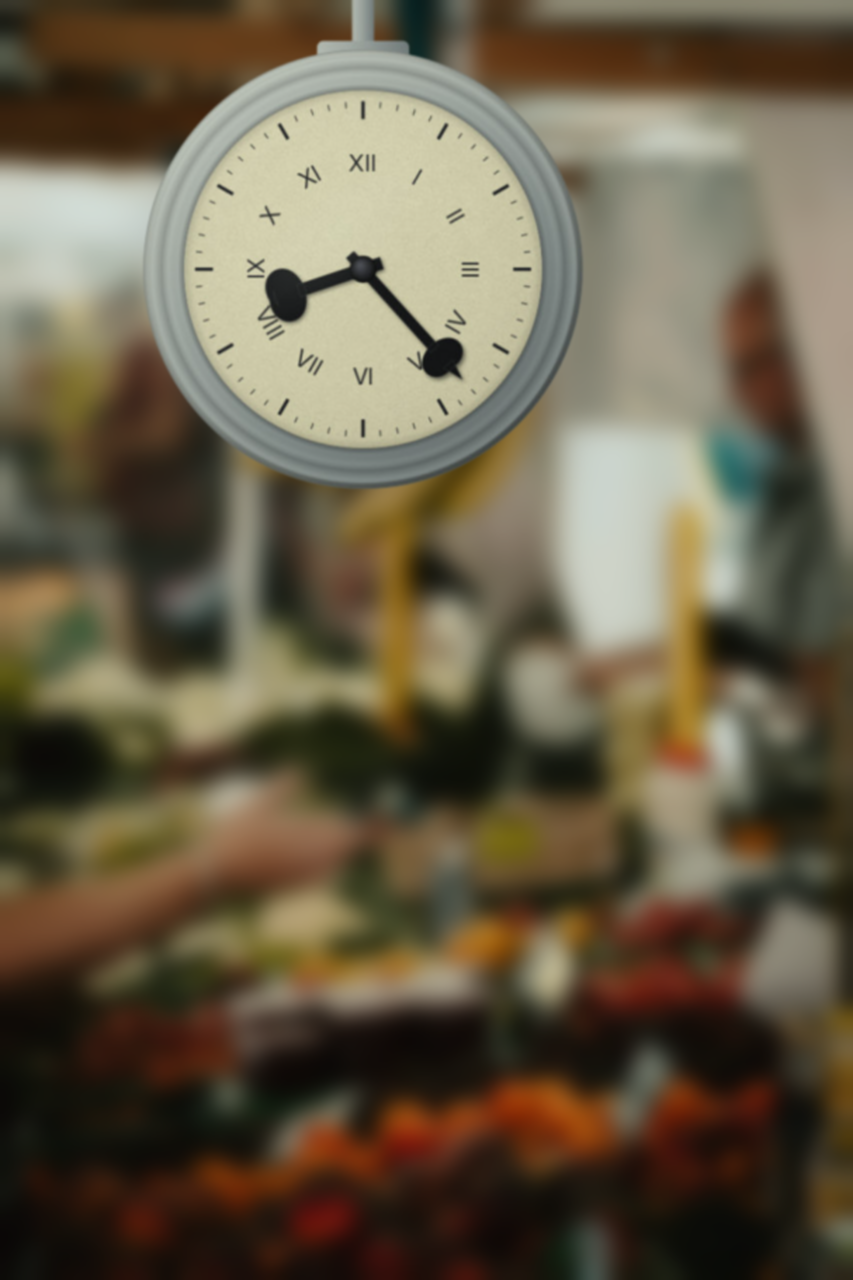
8h23
